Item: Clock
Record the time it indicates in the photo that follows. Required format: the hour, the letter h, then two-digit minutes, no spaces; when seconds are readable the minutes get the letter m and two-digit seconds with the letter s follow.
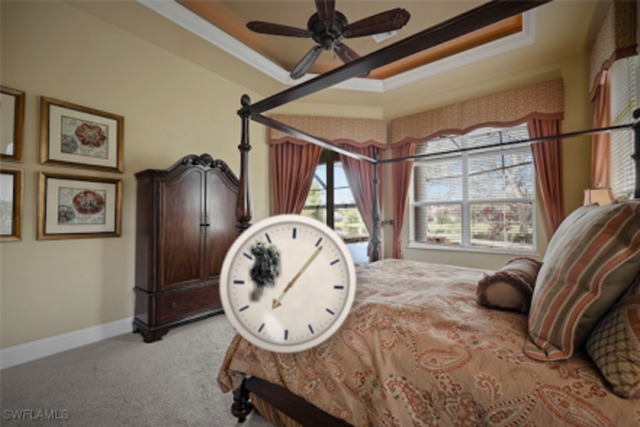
7h06
